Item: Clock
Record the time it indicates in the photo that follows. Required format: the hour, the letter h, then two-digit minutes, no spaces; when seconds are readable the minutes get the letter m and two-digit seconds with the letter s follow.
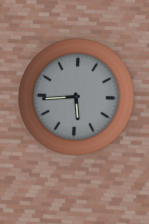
5h44
